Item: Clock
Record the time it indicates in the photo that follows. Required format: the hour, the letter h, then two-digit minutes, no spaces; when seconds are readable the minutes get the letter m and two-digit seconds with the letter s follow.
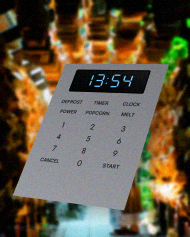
13h54
